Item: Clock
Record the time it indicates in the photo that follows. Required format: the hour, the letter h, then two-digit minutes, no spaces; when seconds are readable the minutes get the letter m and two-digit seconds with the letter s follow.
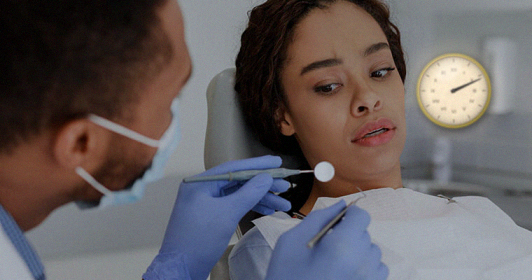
2h11
